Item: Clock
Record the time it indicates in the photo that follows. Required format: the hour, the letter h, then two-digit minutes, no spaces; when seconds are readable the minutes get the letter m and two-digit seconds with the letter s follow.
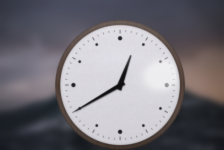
12h40
